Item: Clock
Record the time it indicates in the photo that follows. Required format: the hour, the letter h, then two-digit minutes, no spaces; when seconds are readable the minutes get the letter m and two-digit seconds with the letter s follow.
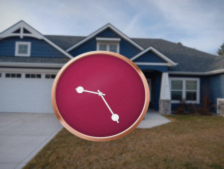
9h25
